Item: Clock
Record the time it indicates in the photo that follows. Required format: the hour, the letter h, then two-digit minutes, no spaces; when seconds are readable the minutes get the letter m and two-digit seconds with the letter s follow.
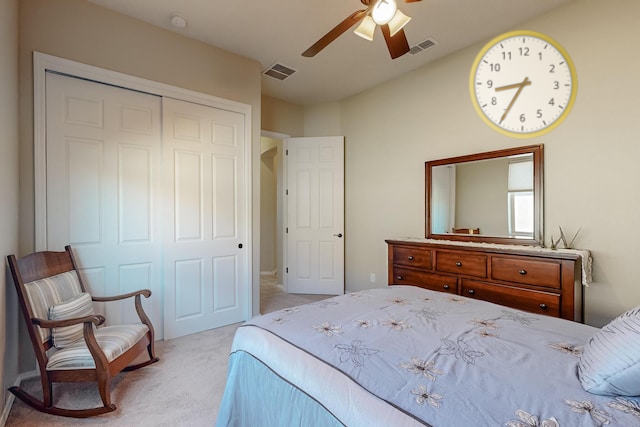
8h35
